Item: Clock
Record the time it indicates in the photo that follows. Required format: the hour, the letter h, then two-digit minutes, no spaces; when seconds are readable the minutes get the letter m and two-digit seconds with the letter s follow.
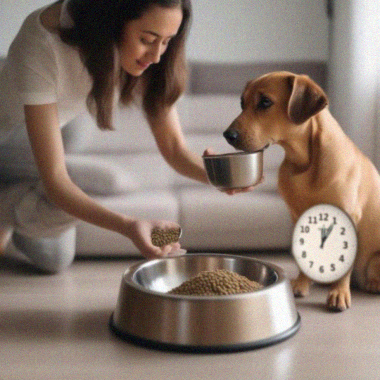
12h05
